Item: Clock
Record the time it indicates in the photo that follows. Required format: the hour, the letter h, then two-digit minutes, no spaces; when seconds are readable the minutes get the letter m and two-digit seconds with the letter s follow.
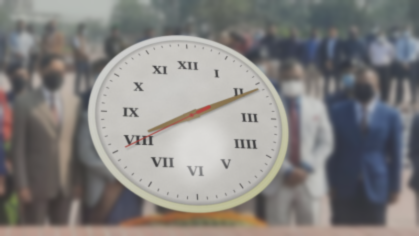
8h10m40s
